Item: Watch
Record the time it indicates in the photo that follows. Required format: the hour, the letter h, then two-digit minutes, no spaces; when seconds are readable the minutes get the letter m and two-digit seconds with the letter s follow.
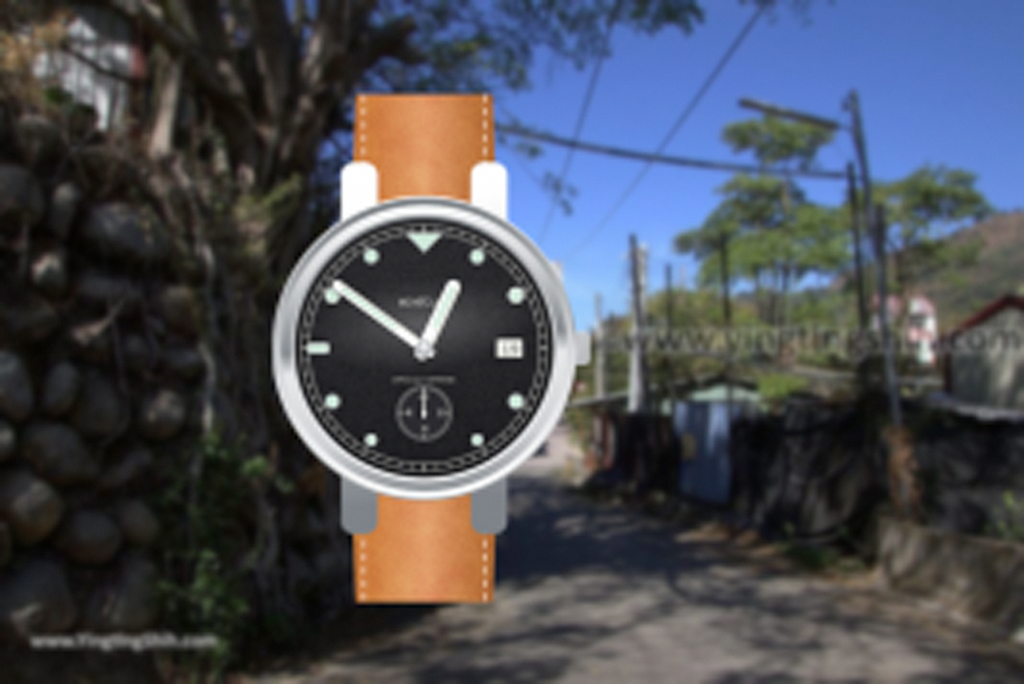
12h51
